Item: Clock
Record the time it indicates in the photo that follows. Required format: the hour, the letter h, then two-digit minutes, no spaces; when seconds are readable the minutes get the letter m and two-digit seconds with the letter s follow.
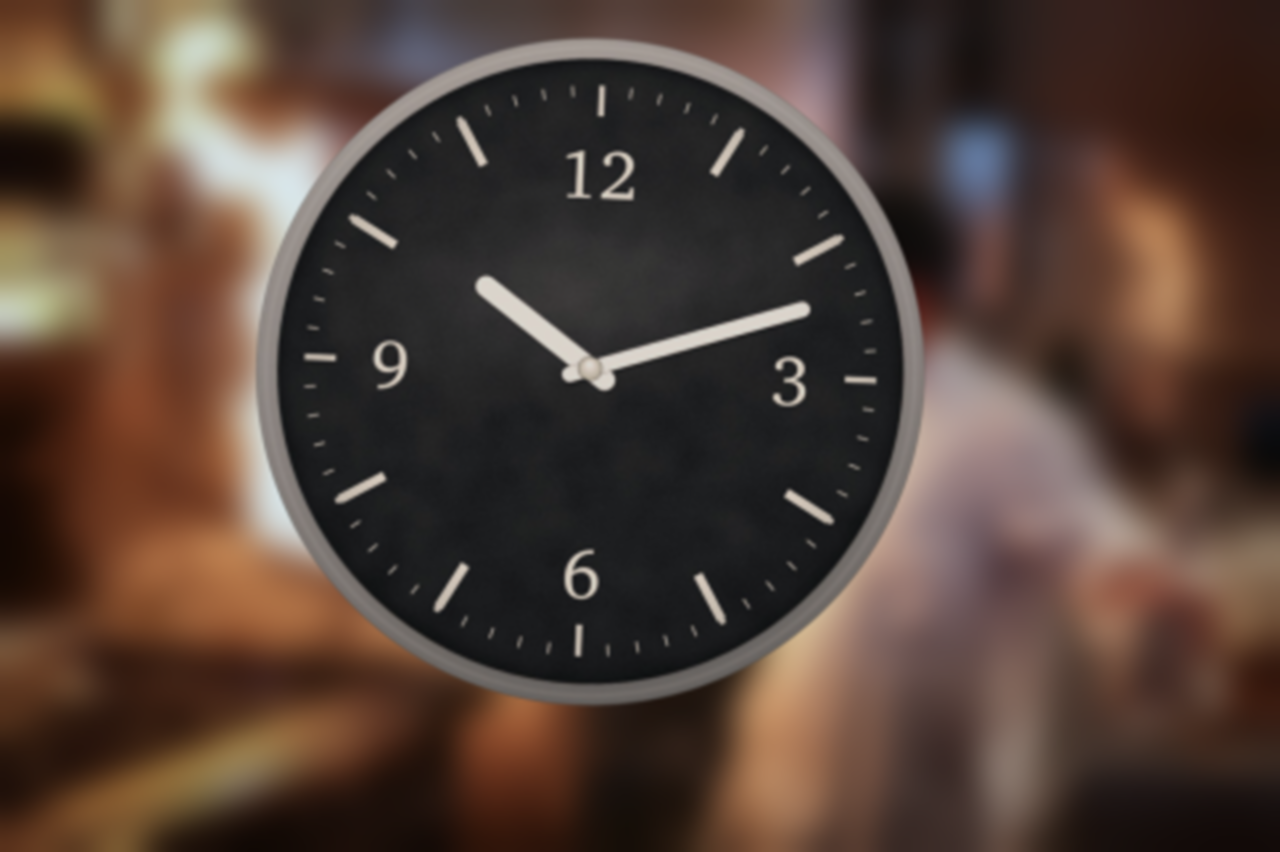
10h12
